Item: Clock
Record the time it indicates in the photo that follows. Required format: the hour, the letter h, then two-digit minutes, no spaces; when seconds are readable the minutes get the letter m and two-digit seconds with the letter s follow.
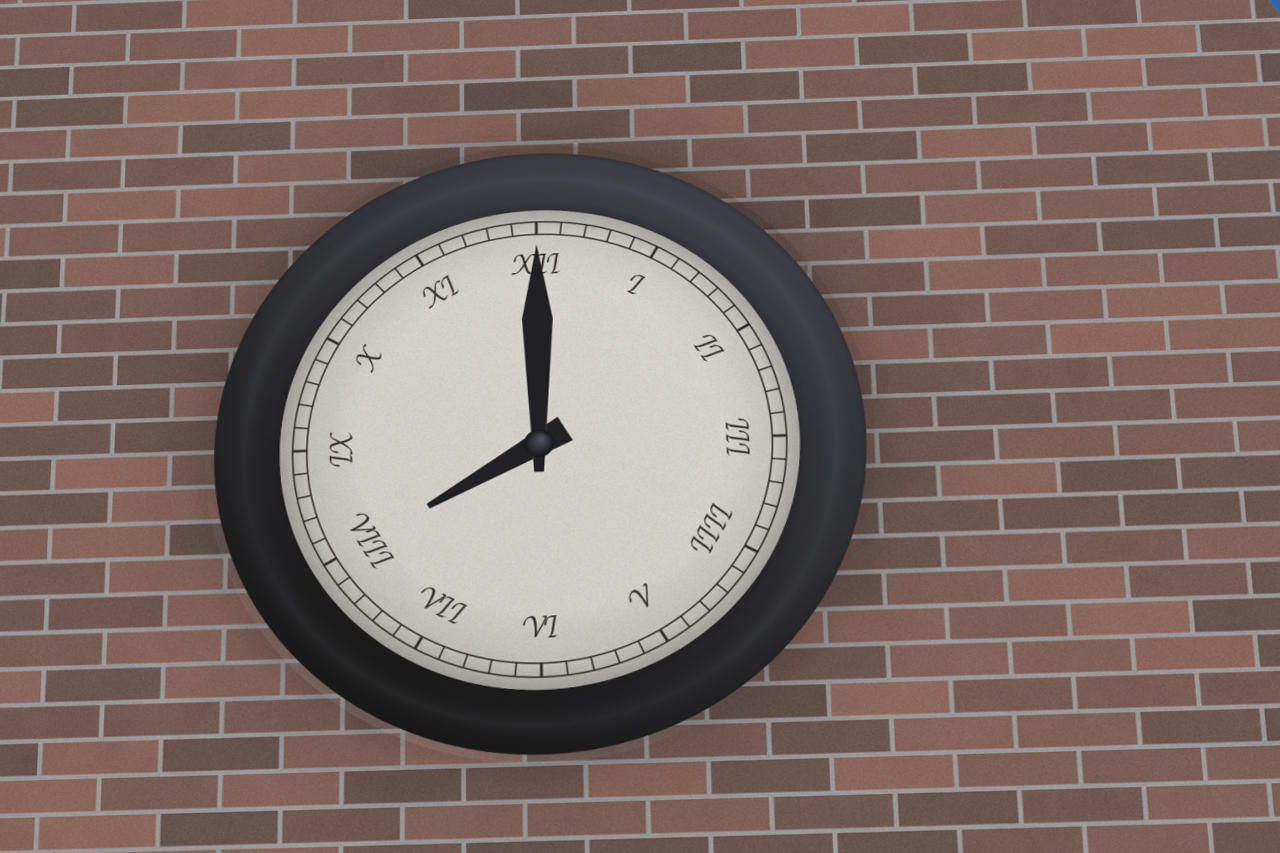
8h00
